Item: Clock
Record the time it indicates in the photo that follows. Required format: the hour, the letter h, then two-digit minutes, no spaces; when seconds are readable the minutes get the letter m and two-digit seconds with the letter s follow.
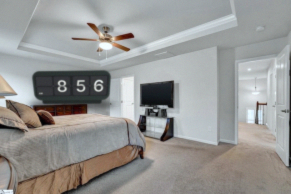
8h56
